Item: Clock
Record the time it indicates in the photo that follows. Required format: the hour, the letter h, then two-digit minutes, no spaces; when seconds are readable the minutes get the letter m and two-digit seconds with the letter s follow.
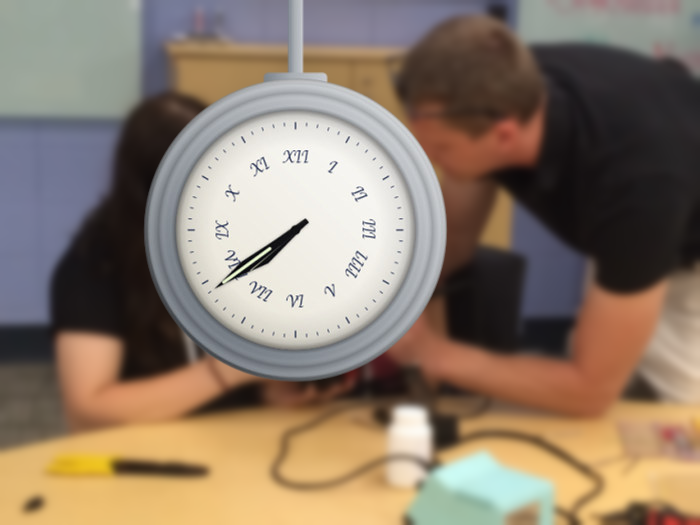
7h39
